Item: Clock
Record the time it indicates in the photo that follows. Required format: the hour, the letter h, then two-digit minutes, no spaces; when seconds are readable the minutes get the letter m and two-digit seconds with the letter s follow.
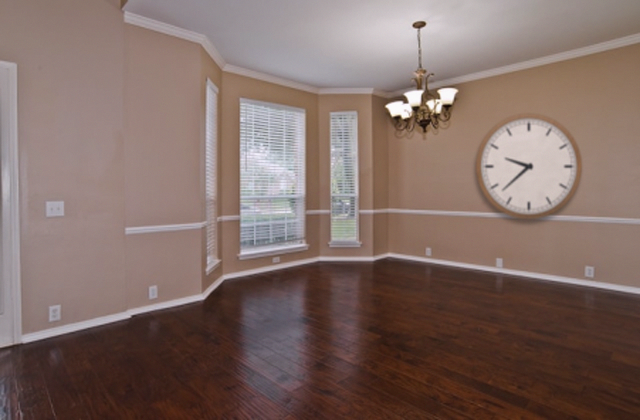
9h38
